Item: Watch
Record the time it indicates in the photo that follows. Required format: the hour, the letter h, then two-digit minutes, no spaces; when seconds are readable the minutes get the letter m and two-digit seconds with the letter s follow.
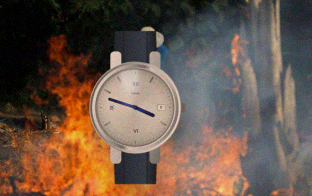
3h48
